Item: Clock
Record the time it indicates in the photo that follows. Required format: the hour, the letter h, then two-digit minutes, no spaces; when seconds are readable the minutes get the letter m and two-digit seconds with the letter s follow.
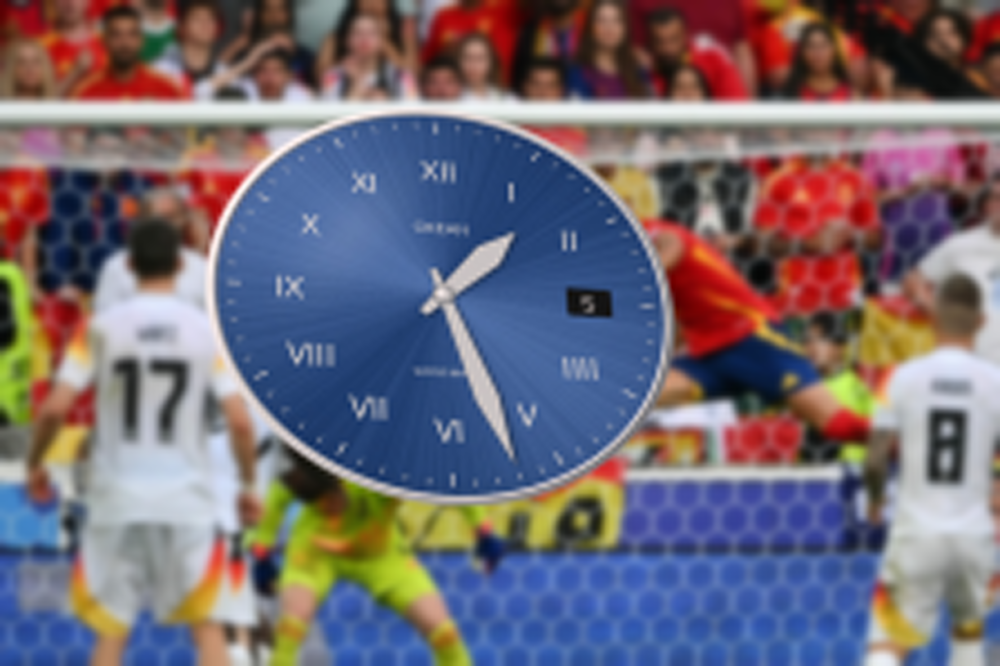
1h27
